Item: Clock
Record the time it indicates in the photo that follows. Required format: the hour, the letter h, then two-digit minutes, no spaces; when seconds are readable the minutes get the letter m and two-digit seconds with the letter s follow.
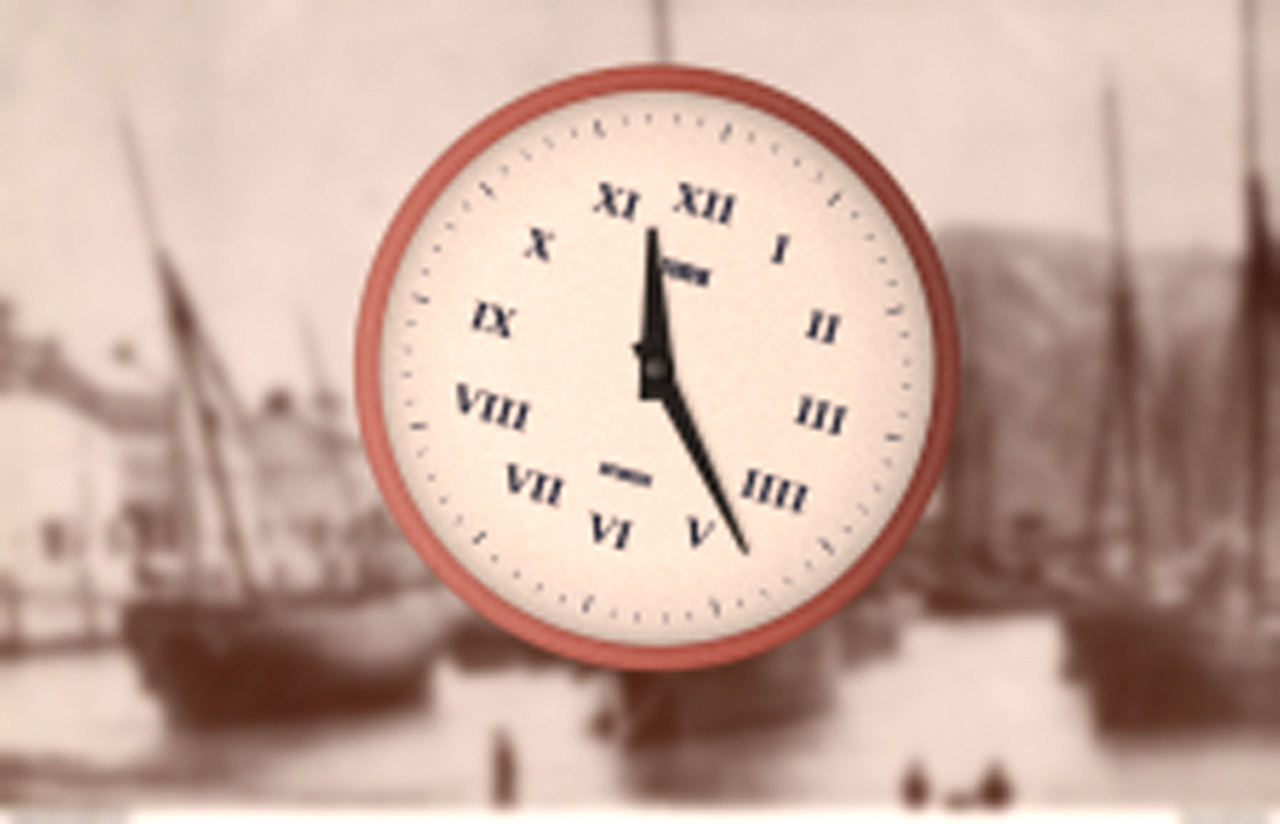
11h23
